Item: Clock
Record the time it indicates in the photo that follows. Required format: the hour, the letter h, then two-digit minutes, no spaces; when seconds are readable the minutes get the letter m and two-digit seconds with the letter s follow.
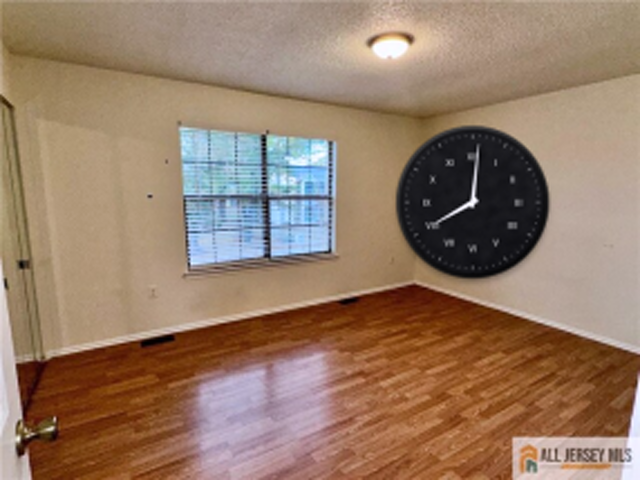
8h01
